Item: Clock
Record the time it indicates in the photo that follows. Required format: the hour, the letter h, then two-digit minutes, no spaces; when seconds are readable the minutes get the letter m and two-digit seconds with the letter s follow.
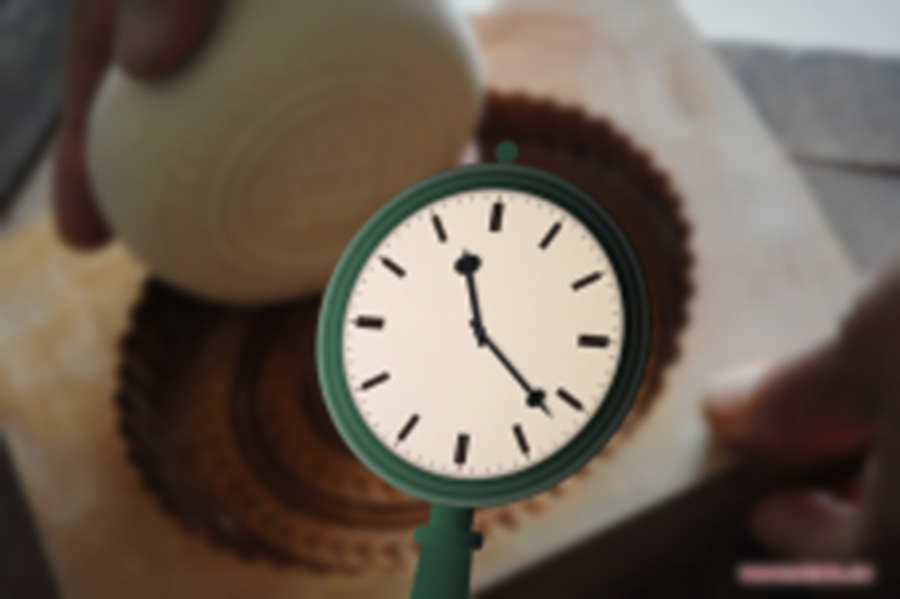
11h22
